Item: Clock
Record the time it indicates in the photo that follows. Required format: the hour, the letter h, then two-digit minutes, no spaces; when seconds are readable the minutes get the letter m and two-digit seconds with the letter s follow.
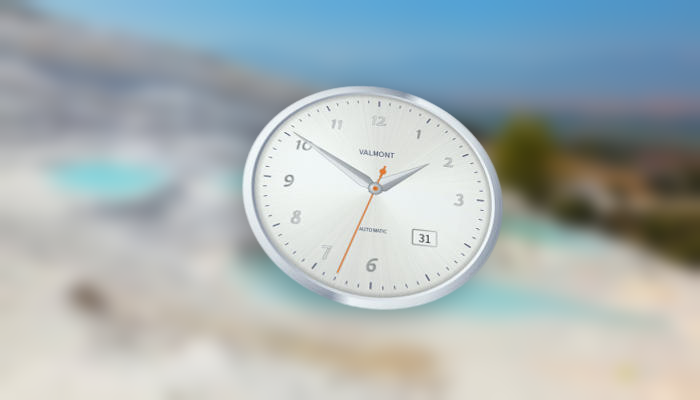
1h50m33s
